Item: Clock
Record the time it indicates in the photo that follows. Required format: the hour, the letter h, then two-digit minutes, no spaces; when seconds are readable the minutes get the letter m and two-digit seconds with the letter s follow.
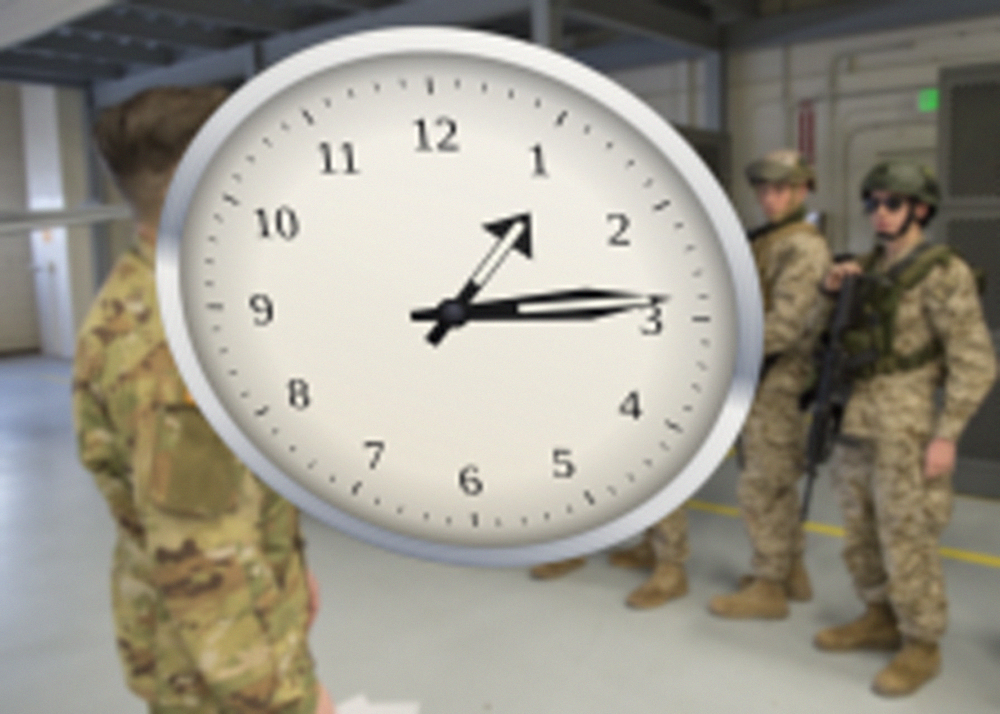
1h14
